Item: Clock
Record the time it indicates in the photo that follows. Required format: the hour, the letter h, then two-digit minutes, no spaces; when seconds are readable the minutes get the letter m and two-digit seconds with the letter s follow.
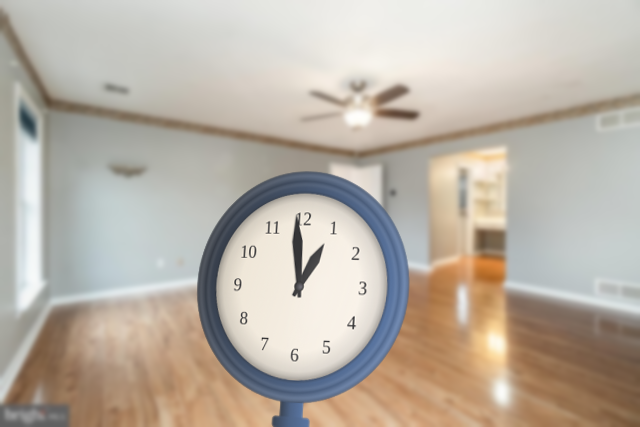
12h59
